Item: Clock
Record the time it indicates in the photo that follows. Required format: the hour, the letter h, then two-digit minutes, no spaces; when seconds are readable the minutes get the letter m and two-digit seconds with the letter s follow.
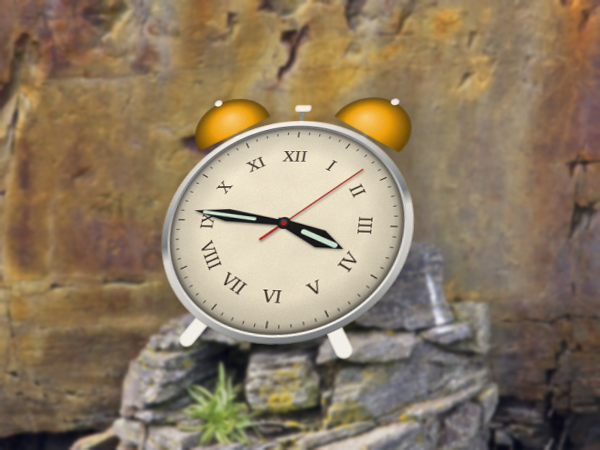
3h46m08s
